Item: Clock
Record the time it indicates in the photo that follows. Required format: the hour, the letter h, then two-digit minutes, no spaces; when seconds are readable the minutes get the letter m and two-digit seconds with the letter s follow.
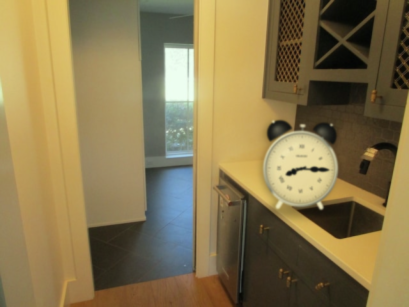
8h15
